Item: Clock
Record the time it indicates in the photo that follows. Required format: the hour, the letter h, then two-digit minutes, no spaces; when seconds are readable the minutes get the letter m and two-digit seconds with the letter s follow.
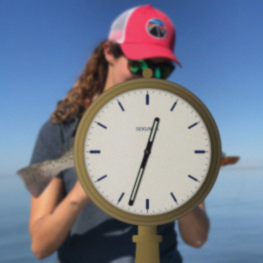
12h33
